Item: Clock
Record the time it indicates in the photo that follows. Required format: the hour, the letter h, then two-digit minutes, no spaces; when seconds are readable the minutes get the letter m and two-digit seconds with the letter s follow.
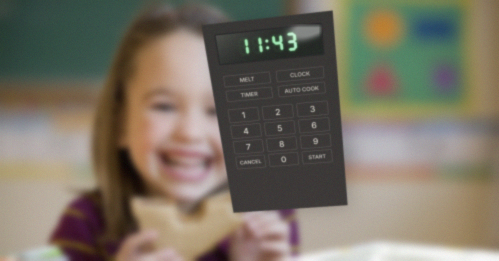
11h43
